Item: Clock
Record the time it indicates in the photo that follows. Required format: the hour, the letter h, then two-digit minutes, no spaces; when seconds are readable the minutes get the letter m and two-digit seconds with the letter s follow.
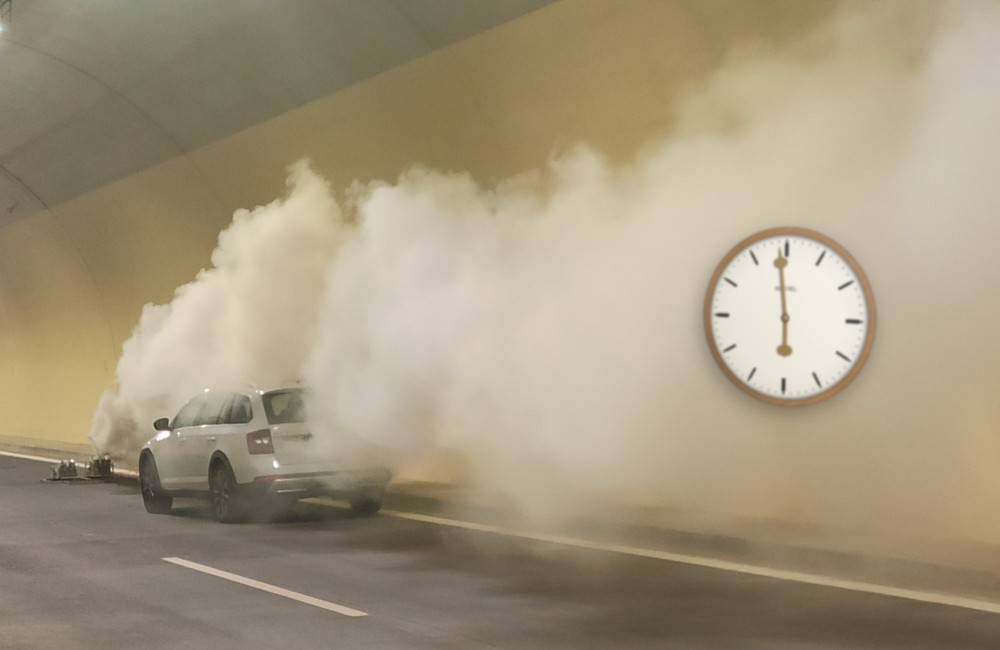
5h59
